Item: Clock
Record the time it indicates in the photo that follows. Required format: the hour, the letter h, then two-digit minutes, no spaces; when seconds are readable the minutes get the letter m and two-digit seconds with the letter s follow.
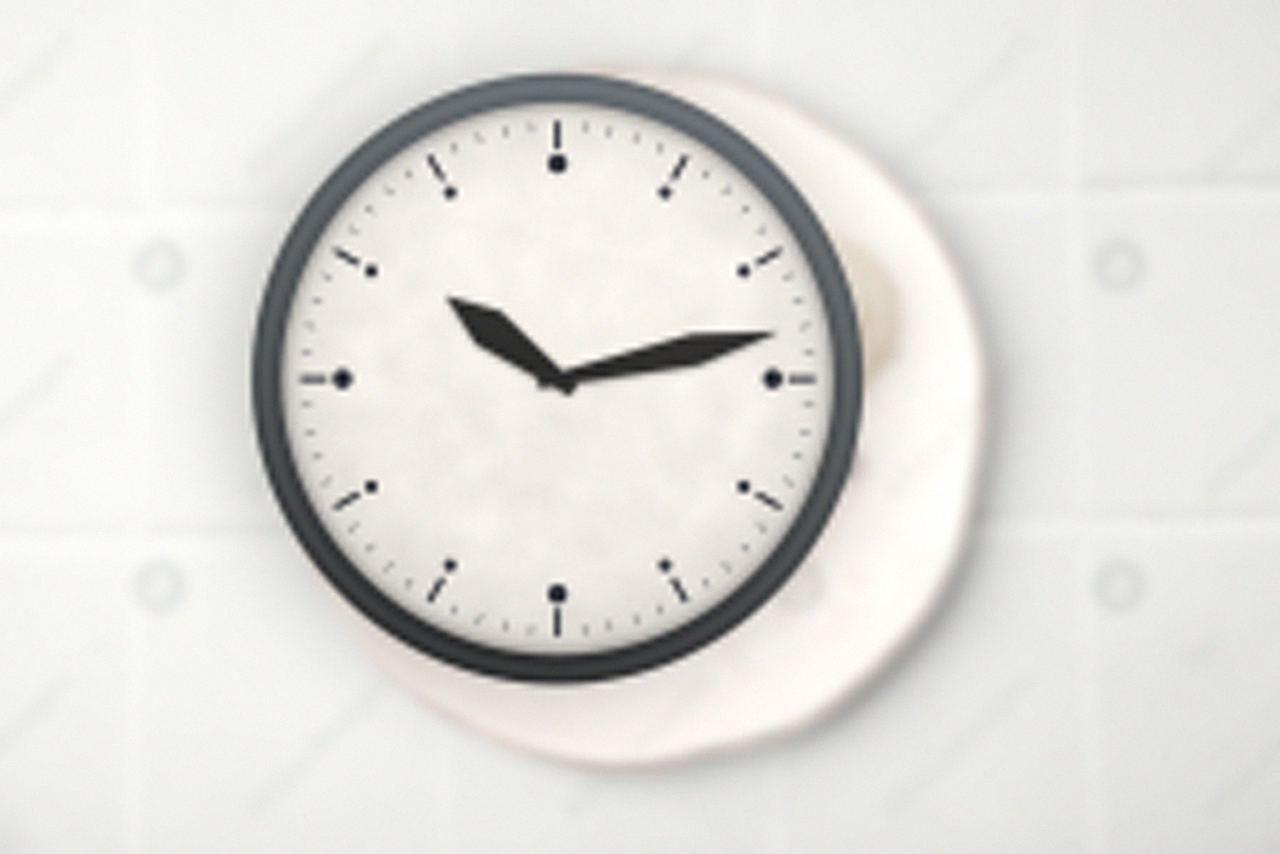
10h13
